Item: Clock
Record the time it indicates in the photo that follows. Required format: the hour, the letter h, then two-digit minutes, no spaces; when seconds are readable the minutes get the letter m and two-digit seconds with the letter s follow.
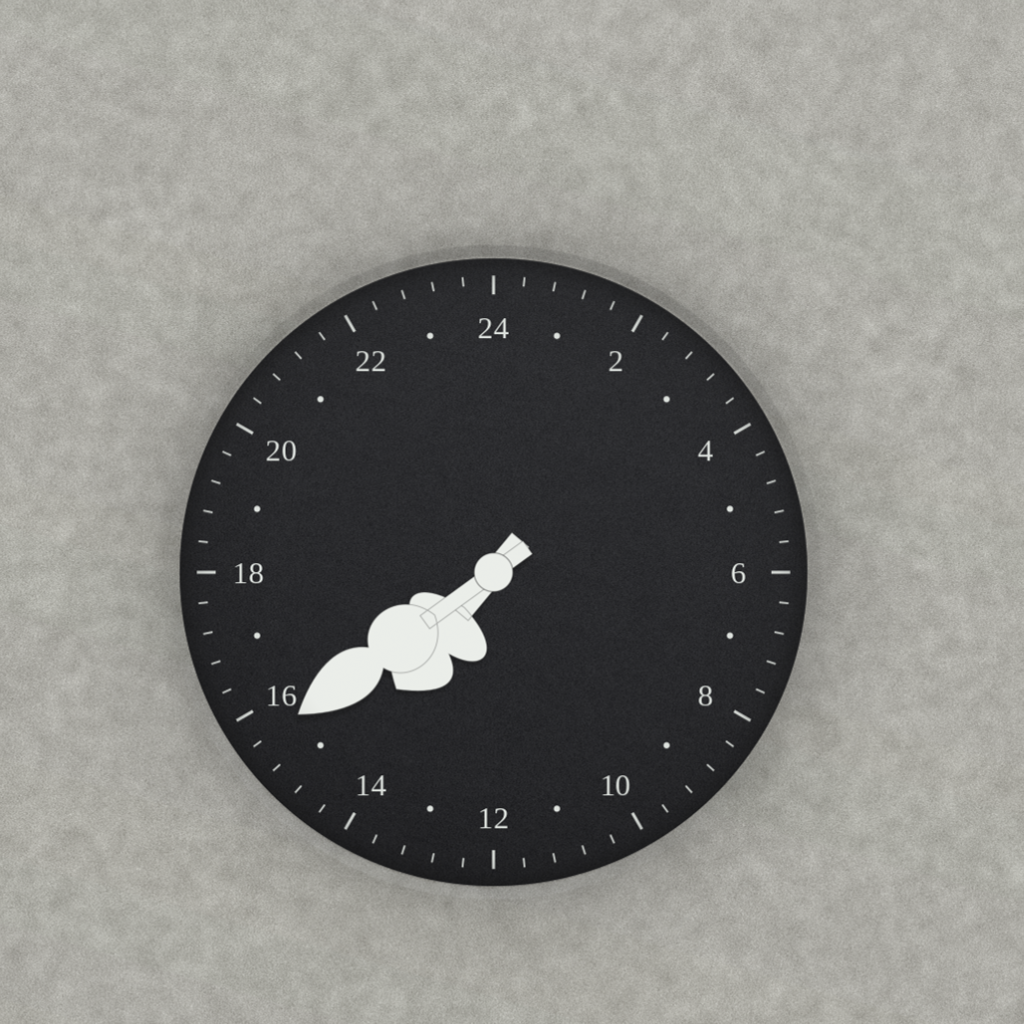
14h39
